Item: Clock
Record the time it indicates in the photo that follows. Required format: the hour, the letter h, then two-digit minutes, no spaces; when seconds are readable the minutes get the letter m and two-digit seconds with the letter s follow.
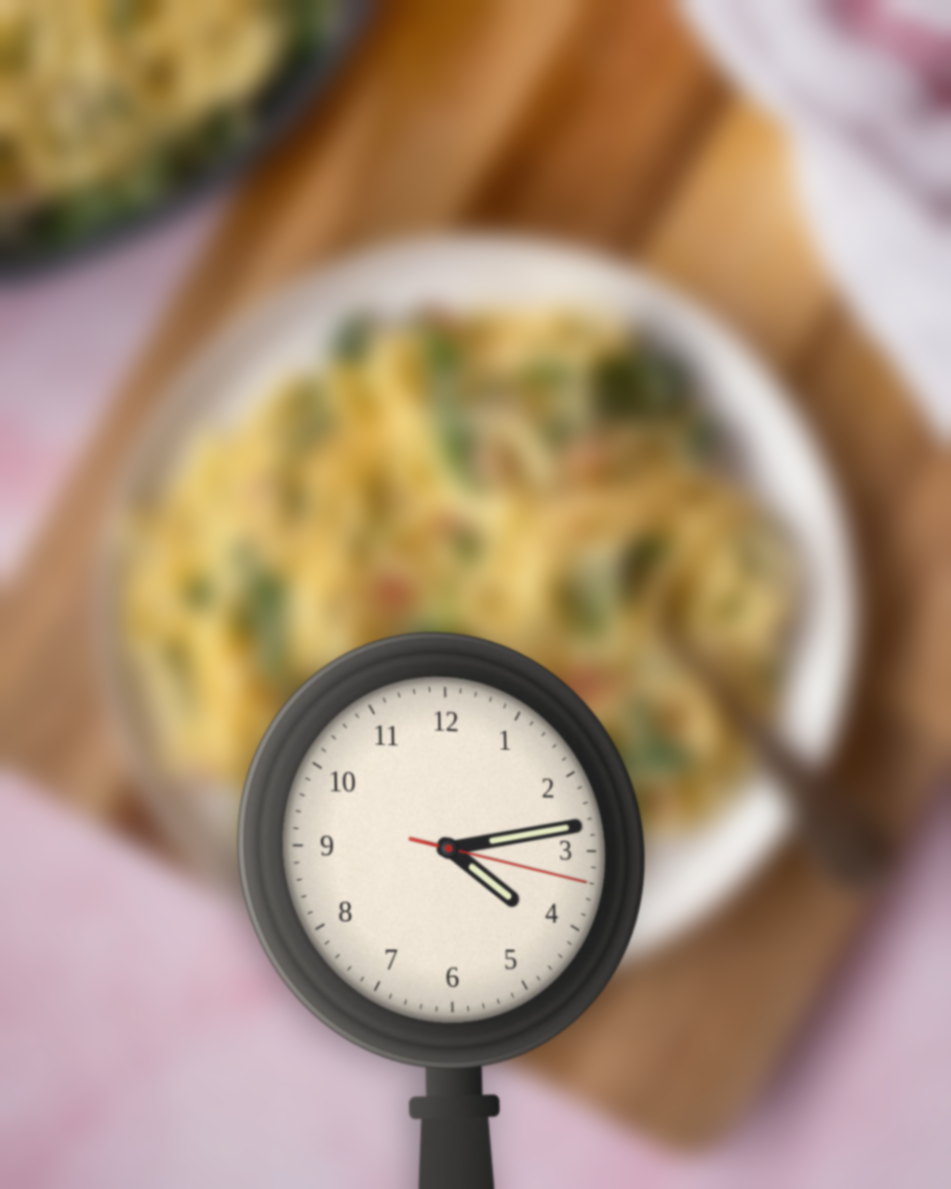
4h13m17s
